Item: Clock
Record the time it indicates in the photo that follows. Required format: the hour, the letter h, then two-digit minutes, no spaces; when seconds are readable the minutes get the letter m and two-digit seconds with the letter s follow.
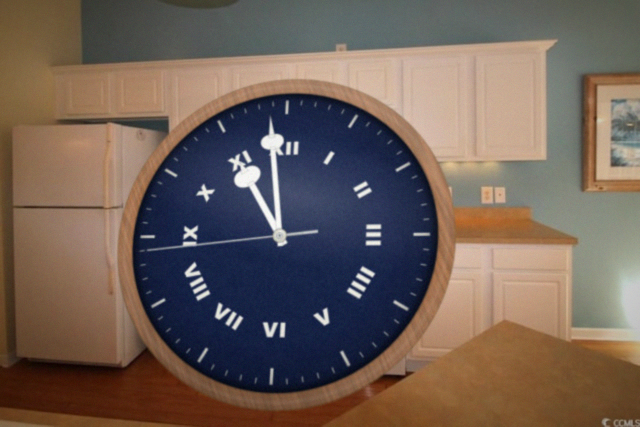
10h58m44s
